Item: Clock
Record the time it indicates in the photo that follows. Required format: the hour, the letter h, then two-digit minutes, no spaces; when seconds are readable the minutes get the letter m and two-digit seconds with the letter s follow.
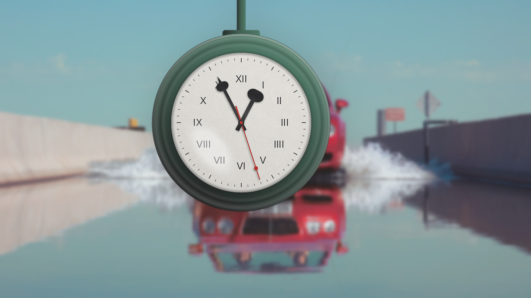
12h55m27s
